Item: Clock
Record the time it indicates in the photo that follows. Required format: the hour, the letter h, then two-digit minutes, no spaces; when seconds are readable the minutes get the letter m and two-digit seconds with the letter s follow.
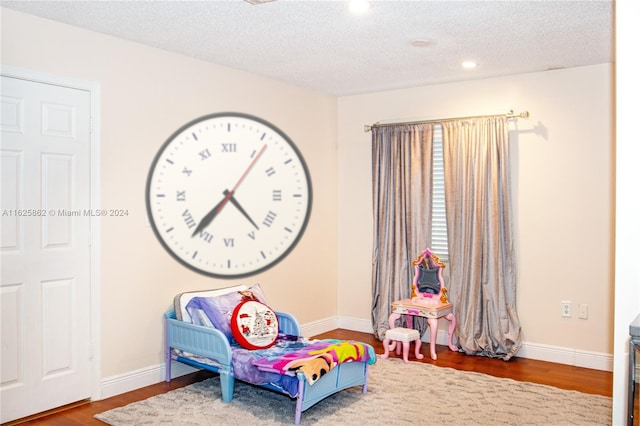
4h37m06s
